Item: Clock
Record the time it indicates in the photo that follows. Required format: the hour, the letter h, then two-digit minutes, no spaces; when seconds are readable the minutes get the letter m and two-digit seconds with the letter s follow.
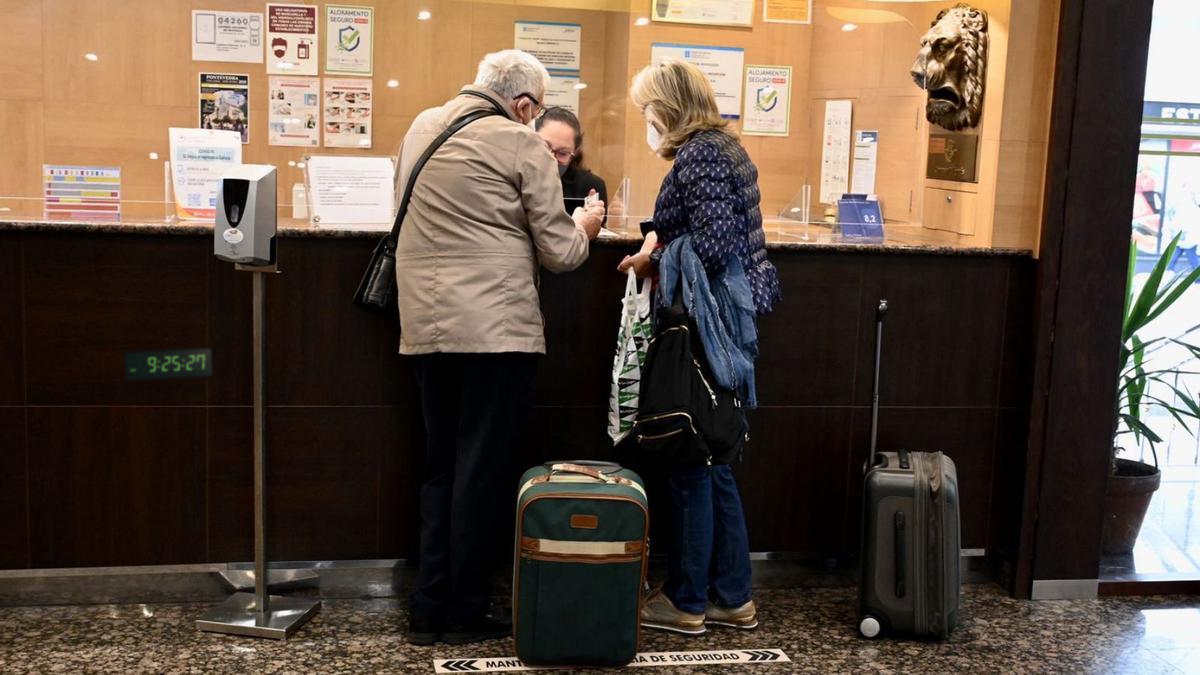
9h25m27s
